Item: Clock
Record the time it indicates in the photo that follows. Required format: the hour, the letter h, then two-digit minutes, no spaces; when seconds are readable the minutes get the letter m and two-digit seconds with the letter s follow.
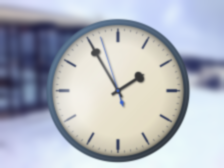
1h54m57s
